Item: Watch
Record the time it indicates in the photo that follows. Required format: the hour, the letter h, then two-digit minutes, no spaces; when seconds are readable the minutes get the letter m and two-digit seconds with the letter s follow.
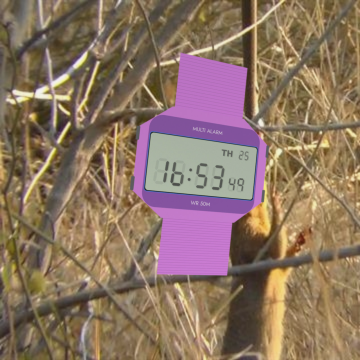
16h53m49s
